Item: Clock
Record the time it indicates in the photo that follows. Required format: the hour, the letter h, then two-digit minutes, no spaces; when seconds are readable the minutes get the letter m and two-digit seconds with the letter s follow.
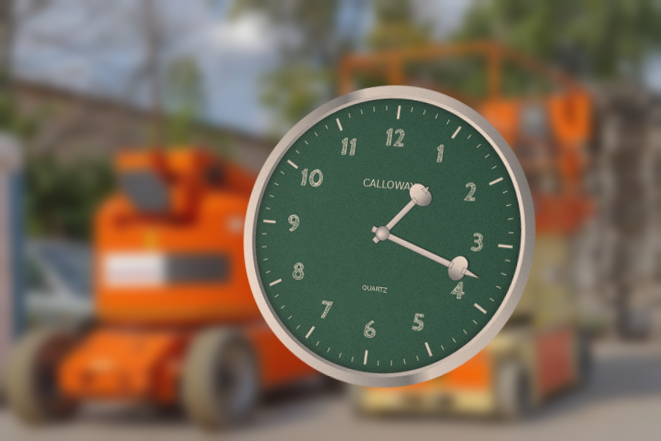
1h18
